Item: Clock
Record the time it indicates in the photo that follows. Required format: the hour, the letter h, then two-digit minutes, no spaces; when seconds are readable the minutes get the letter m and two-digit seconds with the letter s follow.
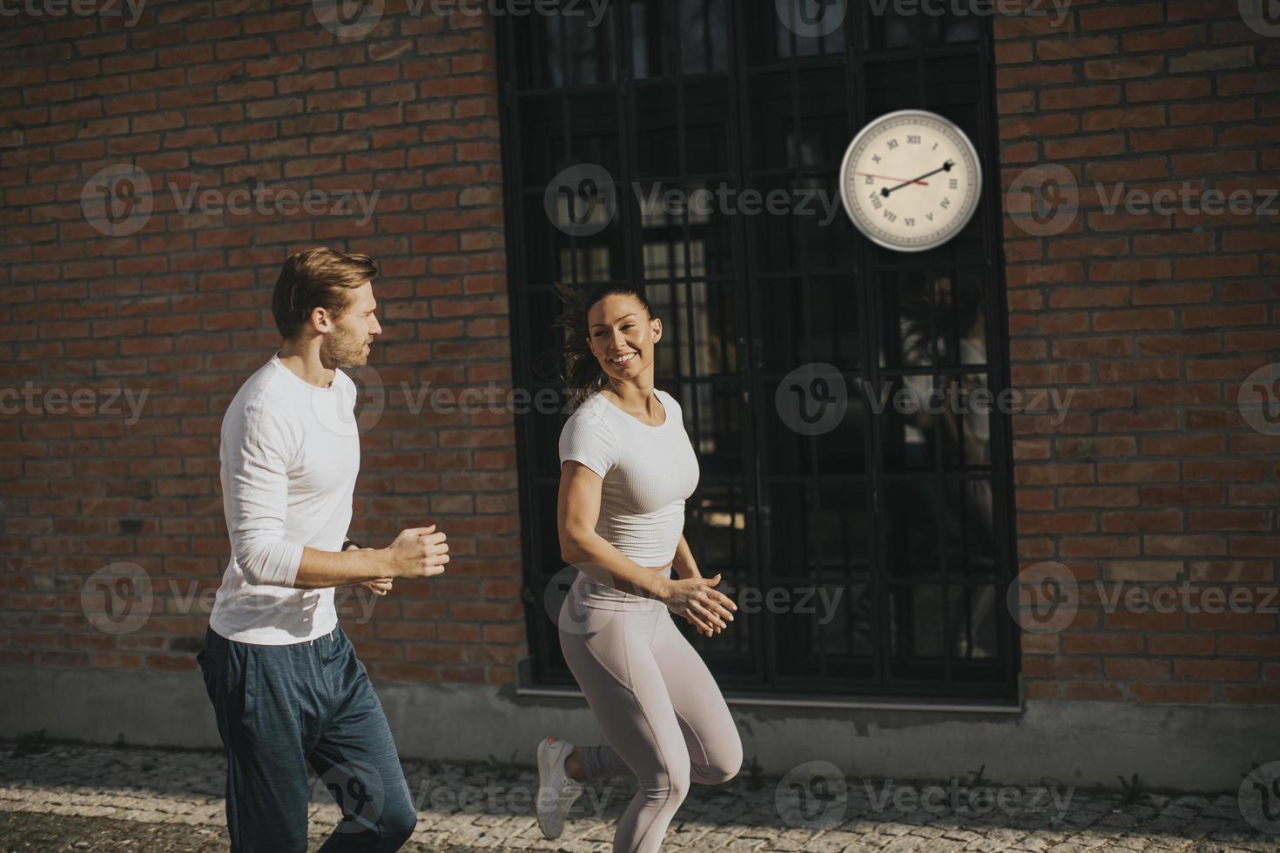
8h10m46s
